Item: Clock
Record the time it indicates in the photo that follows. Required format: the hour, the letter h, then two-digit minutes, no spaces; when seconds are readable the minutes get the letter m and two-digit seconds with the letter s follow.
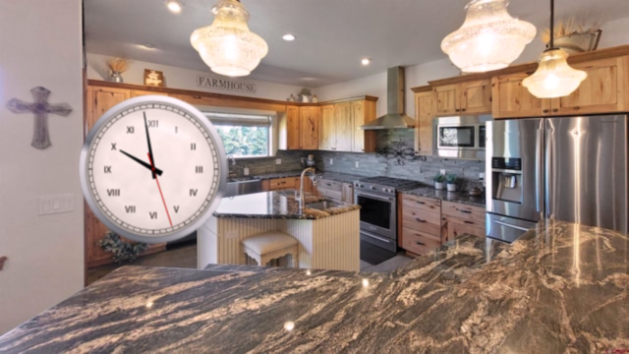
9h58m27s
